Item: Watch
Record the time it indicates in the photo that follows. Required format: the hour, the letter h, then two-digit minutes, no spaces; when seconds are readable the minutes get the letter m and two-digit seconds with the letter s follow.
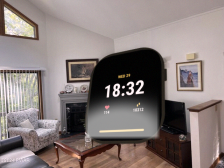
18h32
